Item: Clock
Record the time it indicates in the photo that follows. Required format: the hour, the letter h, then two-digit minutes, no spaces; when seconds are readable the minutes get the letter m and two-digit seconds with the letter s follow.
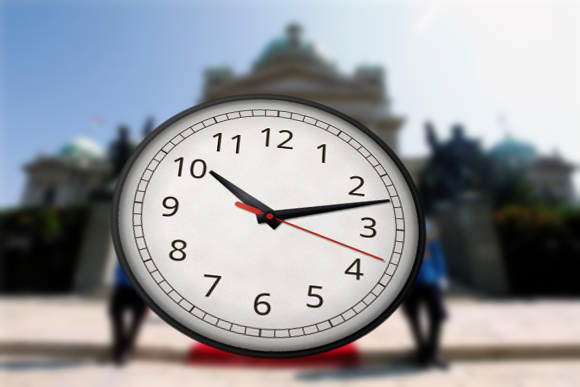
10h12m18s
